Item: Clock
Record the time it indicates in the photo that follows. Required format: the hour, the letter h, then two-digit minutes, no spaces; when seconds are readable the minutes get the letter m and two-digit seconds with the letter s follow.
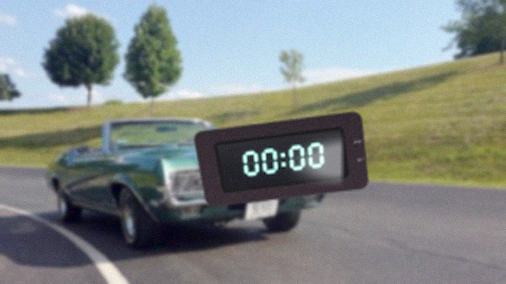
0h00
